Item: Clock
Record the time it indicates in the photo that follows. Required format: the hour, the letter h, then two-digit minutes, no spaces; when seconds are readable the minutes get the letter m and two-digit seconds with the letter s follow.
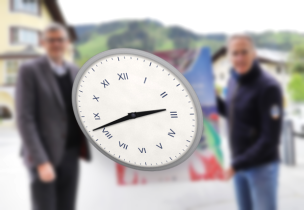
2h42
